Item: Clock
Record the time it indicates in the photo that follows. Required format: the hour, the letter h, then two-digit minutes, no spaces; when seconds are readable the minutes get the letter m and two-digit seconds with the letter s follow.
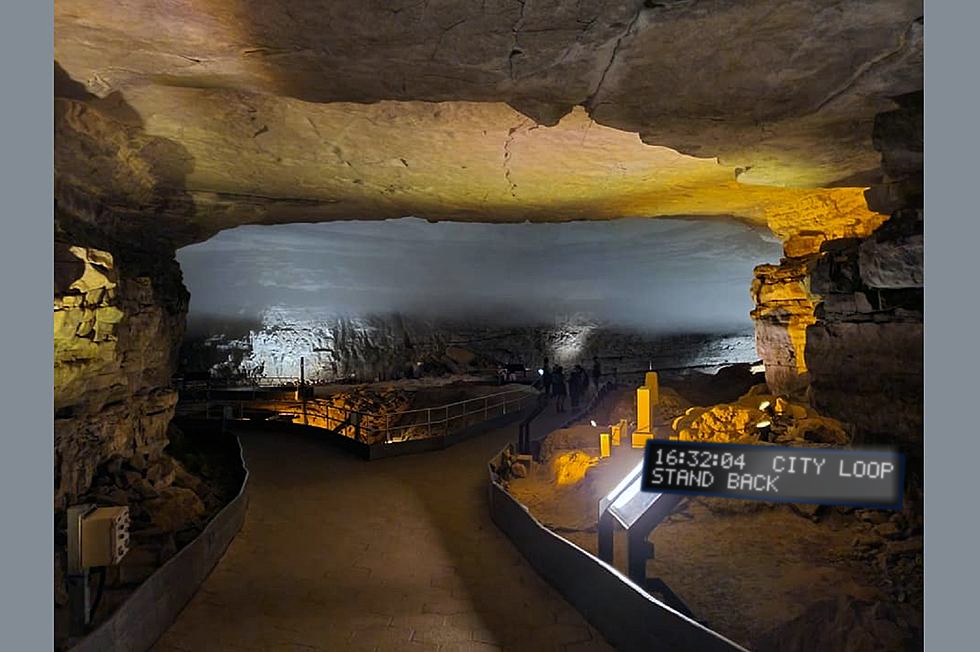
16h32m04s
